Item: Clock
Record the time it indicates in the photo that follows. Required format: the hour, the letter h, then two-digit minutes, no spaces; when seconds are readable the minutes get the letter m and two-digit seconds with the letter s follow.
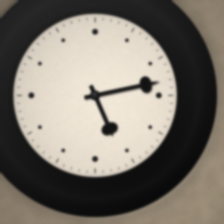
5h13
